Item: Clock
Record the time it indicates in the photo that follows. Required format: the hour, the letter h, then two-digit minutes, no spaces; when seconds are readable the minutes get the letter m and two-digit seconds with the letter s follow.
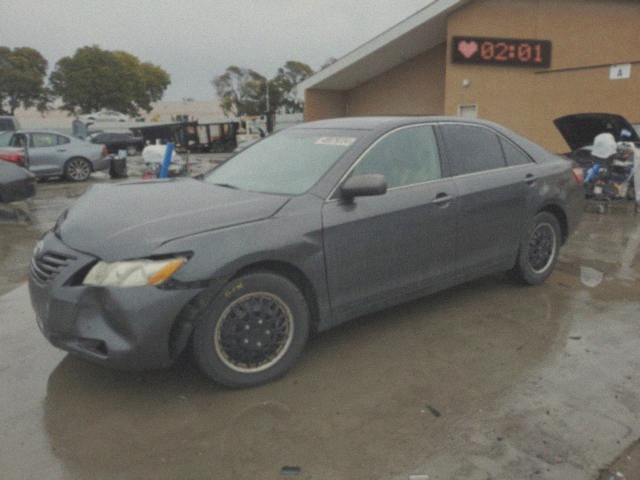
2h01
